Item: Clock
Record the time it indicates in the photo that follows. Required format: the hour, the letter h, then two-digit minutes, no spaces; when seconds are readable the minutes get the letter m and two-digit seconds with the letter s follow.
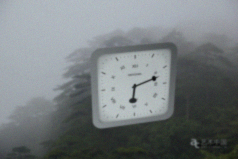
6h12
